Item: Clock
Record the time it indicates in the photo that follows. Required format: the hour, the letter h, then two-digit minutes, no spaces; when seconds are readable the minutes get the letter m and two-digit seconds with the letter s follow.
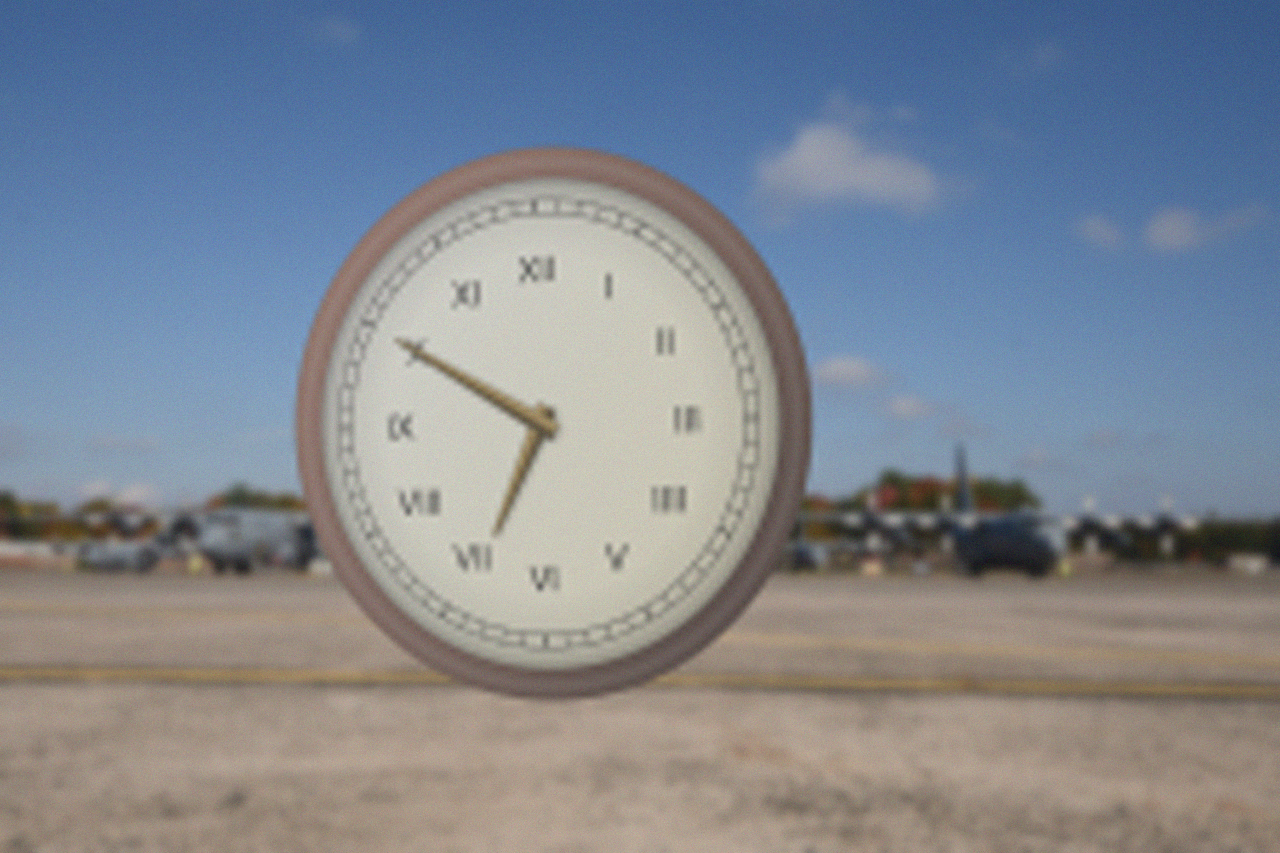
6h50
